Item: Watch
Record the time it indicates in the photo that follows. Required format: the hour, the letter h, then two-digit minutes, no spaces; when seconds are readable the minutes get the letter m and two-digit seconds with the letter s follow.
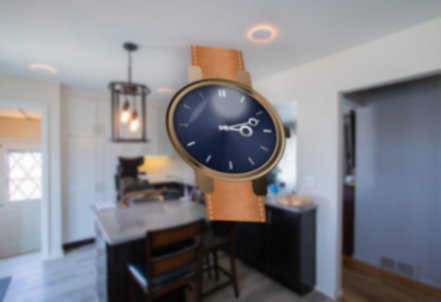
3h12
